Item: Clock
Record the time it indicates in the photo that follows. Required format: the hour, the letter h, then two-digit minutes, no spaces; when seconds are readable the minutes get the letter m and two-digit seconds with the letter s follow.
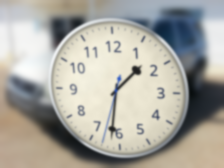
1h31m33s
